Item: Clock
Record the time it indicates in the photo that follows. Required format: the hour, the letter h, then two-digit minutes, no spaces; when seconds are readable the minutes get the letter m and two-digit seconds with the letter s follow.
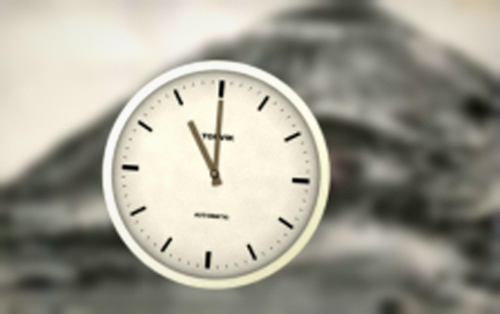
11h00
